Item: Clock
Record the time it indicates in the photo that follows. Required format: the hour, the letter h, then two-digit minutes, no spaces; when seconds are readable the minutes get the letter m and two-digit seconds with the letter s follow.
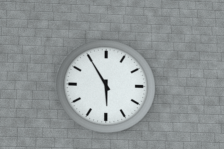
5h55
